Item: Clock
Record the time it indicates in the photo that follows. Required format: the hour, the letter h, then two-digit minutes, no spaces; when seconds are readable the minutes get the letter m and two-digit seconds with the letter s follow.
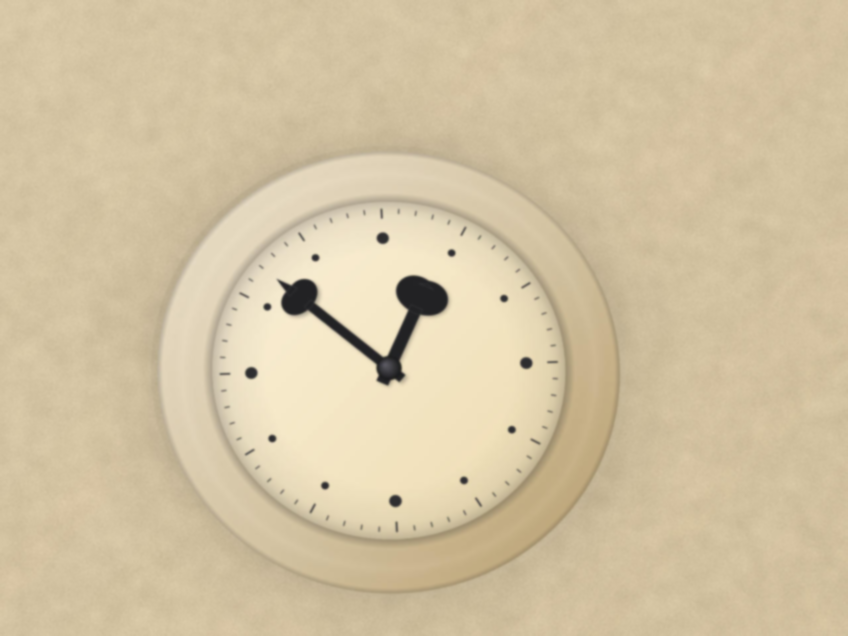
12h52
